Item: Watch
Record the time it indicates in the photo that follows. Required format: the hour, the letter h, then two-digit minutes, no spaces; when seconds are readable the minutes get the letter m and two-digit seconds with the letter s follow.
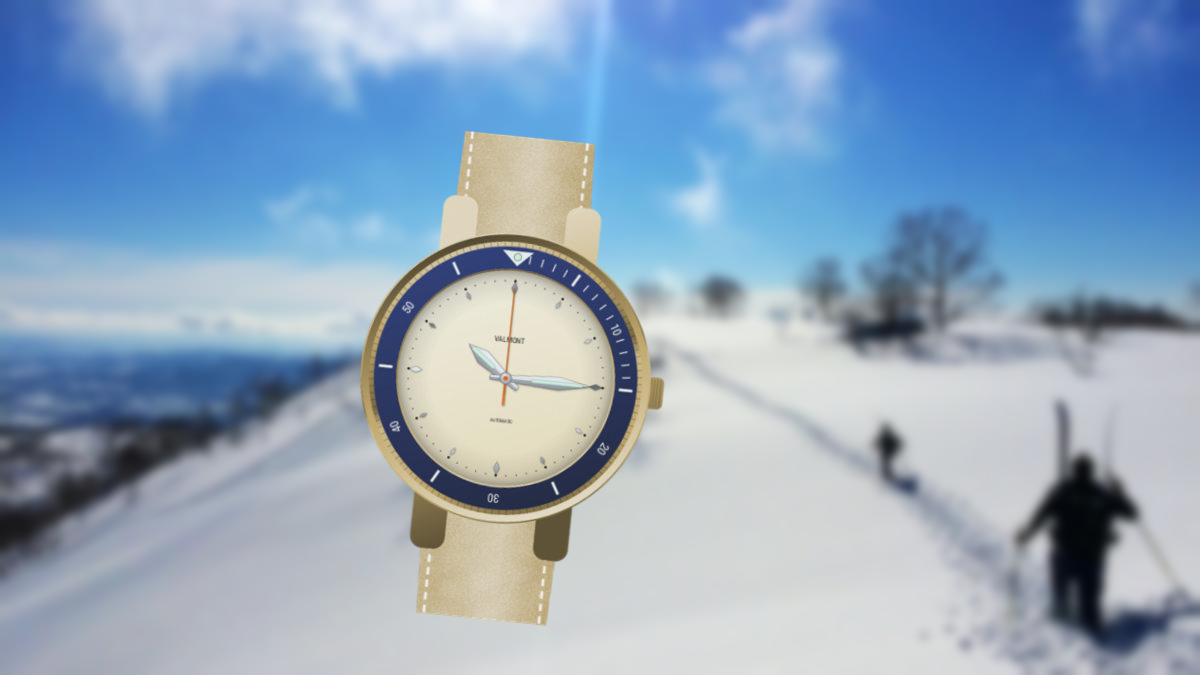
10h15m00s
